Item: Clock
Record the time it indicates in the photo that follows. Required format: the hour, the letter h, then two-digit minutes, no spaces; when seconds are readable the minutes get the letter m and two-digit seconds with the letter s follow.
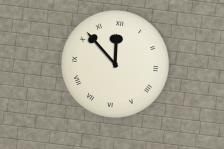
11h52
